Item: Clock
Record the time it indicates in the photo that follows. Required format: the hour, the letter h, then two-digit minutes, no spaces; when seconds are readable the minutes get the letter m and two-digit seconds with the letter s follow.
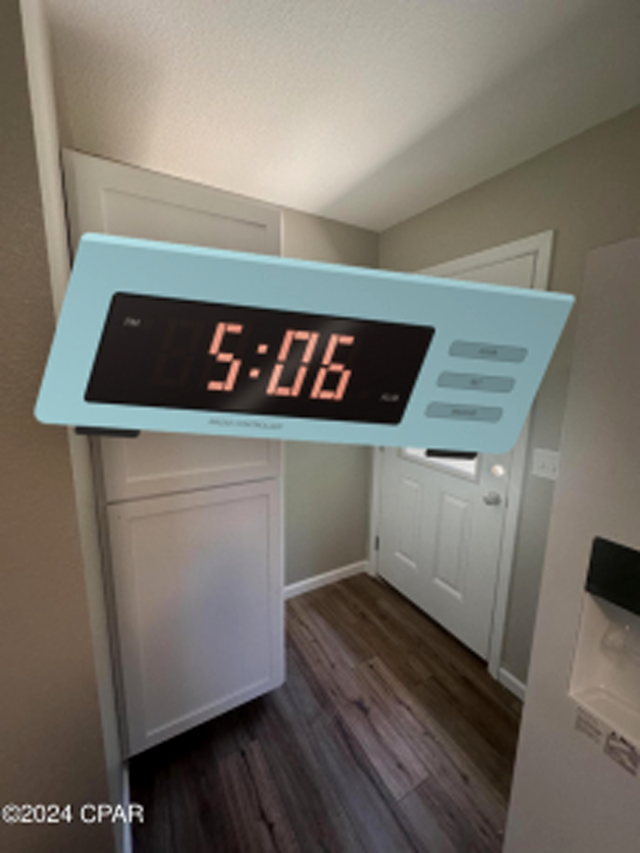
5h06
